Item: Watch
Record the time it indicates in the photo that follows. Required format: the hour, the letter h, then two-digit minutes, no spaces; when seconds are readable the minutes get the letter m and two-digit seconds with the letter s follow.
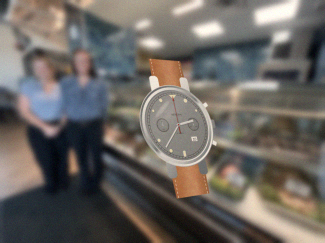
2h37
